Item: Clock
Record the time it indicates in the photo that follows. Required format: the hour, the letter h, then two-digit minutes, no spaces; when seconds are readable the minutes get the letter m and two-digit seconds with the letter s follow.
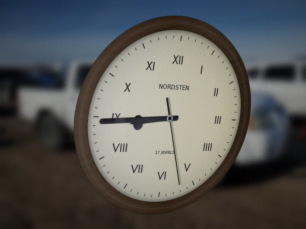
8h44m27s
